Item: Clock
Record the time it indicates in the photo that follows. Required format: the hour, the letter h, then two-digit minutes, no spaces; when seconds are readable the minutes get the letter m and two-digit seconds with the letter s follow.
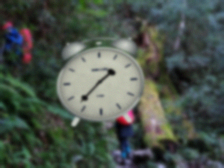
1h37
